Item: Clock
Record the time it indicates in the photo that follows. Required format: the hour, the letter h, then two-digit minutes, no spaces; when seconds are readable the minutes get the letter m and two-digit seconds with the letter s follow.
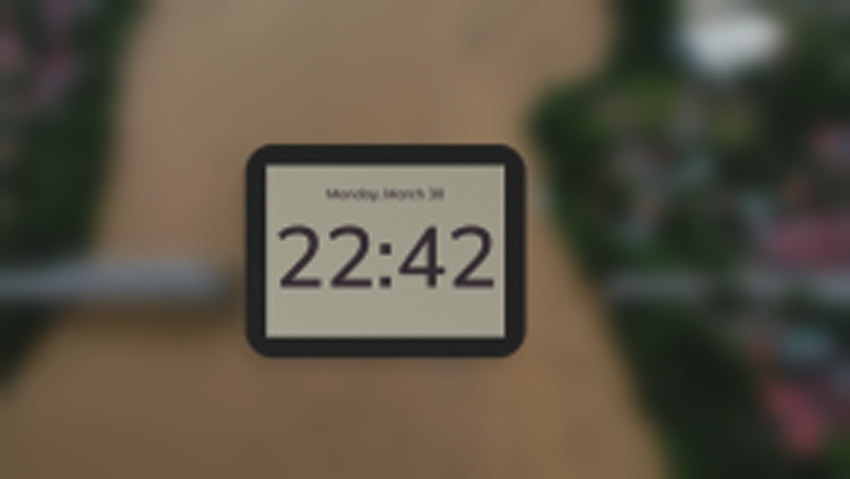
22h42
